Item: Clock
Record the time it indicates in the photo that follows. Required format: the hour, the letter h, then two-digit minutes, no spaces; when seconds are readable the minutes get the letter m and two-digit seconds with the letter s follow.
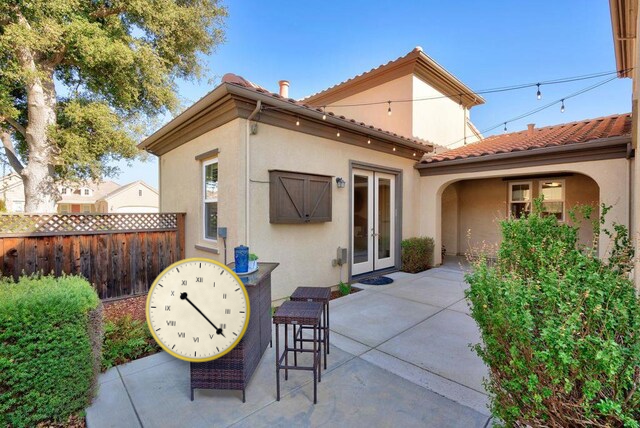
10h22
